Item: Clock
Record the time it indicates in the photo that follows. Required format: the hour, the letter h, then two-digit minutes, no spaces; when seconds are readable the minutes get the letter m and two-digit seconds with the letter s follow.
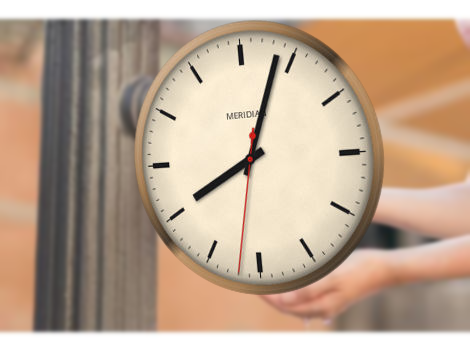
8h03m32s
